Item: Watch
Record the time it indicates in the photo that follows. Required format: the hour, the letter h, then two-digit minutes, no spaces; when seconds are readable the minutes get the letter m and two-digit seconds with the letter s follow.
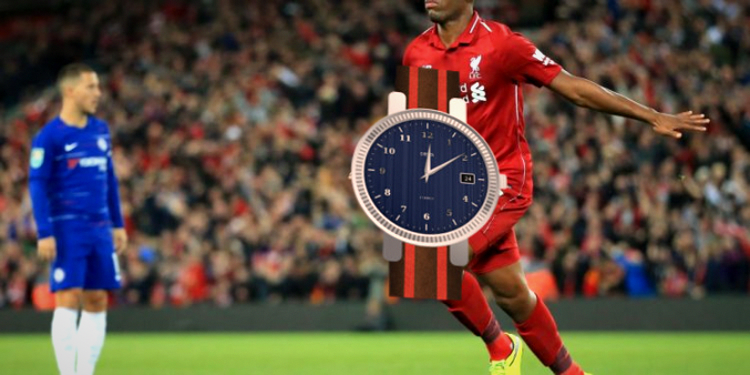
12h09
